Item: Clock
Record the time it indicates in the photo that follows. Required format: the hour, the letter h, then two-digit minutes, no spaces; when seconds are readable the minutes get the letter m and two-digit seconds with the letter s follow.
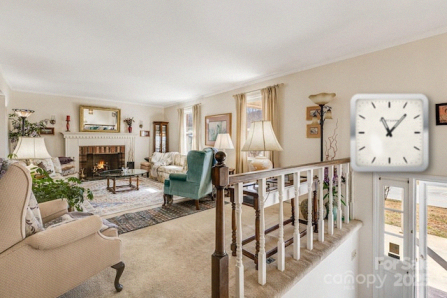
11h07
